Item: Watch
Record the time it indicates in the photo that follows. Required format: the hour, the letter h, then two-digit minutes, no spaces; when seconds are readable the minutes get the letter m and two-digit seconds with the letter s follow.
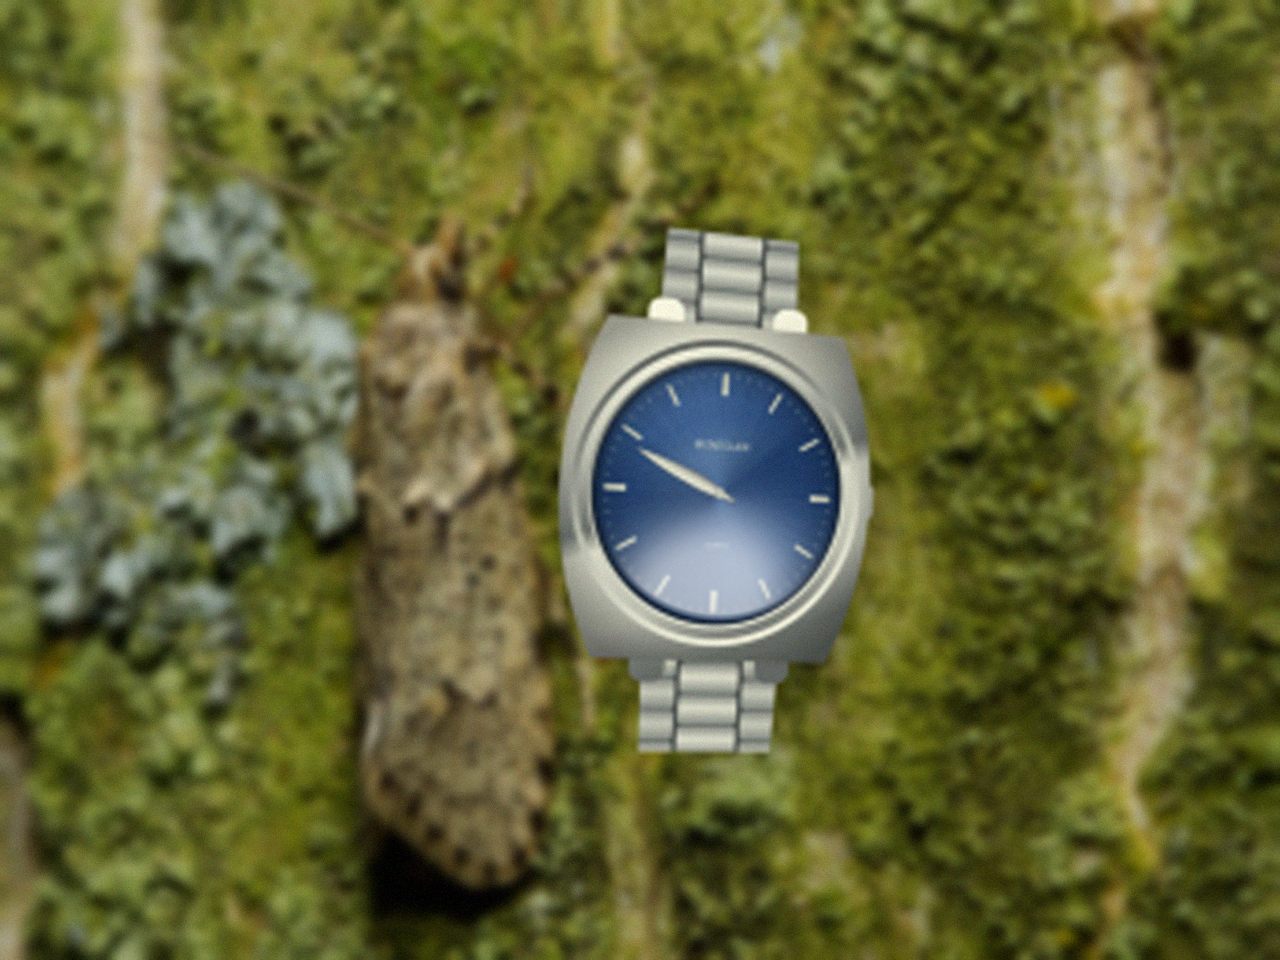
9h49
